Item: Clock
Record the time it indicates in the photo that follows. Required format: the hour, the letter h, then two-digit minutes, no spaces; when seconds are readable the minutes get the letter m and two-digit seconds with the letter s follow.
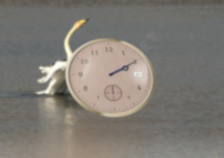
2h10
